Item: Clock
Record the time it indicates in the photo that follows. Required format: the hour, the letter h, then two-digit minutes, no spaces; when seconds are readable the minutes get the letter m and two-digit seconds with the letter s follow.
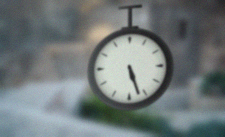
5h27
